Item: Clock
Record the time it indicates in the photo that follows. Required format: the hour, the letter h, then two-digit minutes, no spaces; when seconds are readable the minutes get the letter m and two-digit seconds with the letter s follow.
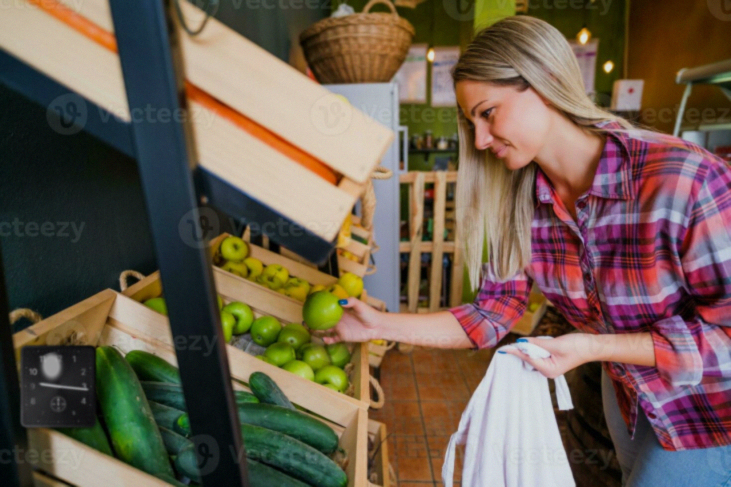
9h16
